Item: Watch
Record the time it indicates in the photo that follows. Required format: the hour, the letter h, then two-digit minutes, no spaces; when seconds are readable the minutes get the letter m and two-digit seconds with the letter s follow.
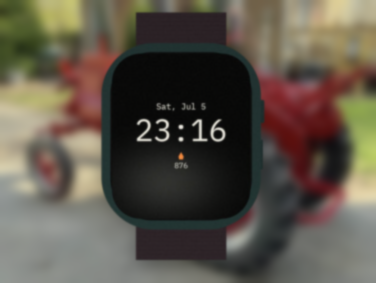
23h16
